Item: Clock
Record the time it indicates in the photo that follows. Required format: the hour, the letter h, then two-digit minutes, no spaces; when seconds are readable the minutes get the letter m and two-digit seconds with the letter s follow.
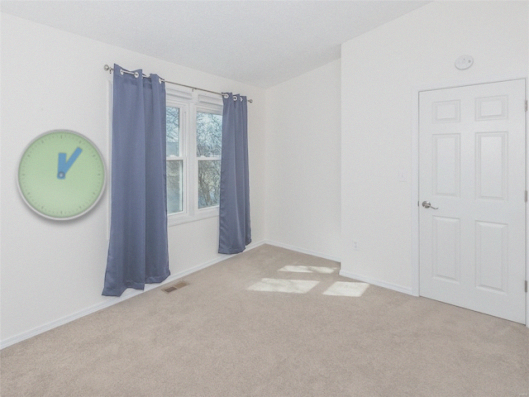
12h06
